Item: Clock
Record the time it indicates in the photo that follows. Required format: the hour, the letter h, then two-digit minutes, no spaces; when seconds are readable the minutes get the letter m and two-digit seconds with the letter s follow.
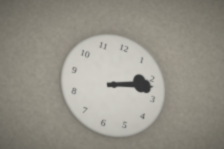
2h12
